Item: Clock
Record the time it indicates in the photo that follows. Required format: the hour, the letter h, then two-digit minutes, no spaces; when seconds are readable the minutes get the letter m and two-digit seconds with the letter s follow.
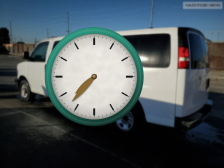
7h37
